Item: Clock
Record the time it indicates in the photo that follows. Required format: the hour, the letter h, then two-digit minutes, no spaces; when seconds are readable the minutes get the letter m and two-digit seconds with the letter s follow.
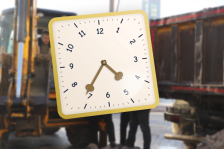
4h36
